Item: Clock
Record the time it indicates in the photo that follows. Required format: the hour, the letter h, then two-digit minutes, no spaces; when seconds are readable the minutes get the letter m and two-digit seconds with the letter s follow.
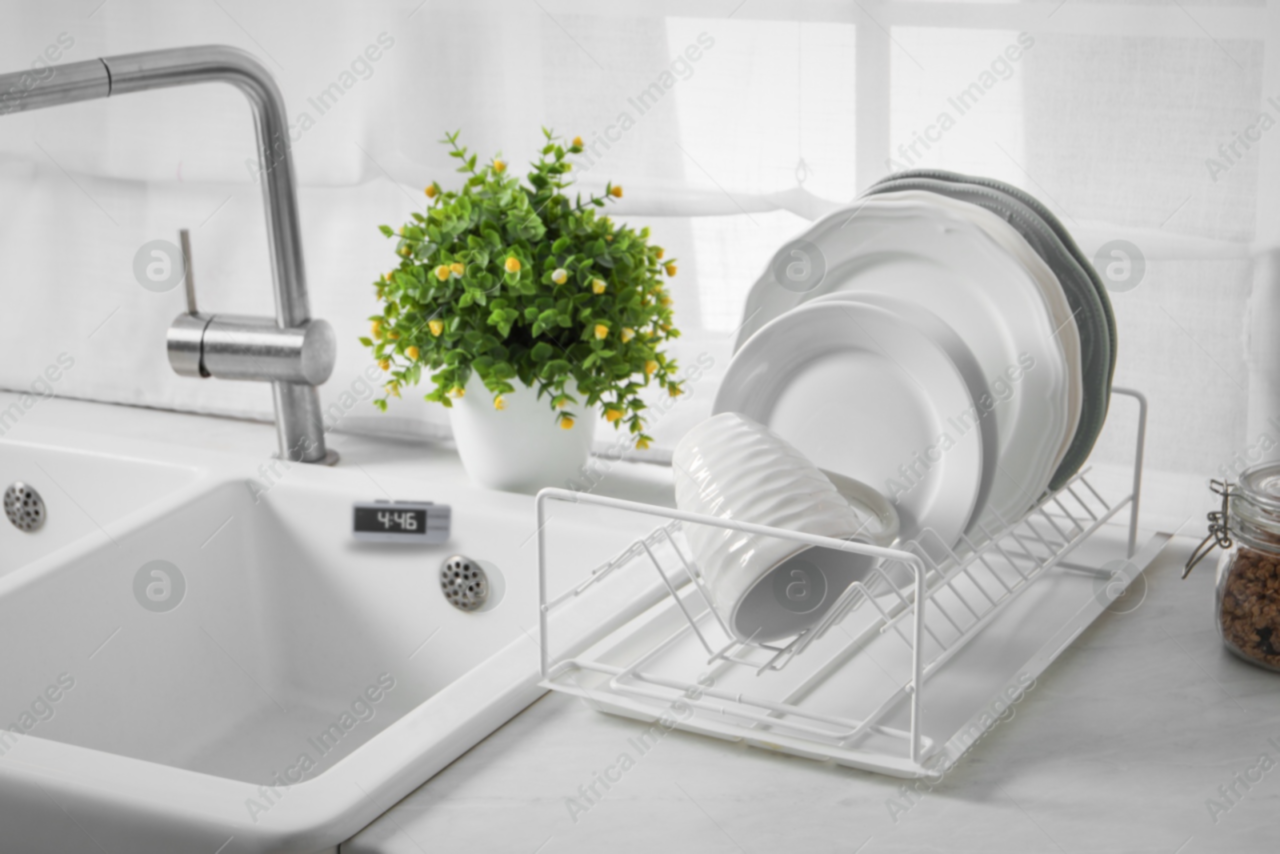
4h46
